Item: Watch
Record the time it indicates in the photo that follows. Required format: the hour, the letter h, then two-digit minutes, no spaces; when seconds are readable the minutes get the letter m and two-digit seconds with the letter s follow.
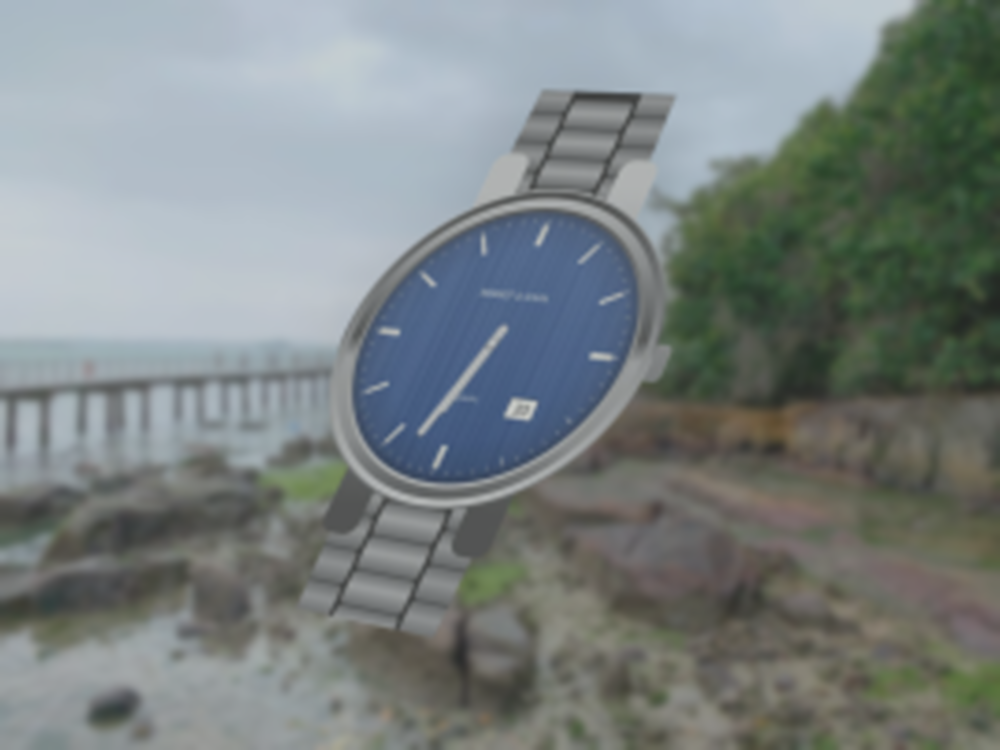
6h33
